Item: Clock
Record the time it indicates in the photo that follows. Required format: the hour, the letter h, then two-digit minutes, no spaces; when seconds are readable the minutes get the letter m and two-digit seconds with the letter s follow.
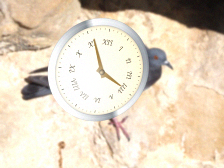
3h56
